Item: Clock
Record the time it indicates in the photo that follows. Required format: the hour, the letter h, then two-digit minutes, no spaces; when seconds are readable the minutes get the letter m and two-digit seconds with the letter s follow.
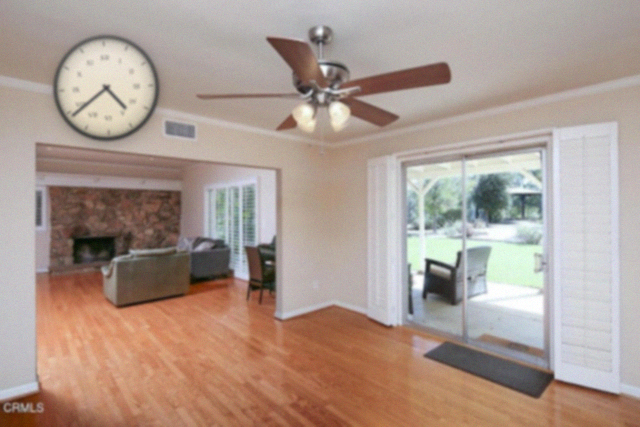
4h39
